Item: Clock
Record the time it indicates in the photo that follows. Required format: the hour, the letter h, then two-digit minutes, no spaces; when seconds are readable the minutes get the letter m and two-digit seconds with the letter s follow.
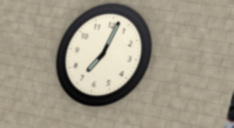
7h02
